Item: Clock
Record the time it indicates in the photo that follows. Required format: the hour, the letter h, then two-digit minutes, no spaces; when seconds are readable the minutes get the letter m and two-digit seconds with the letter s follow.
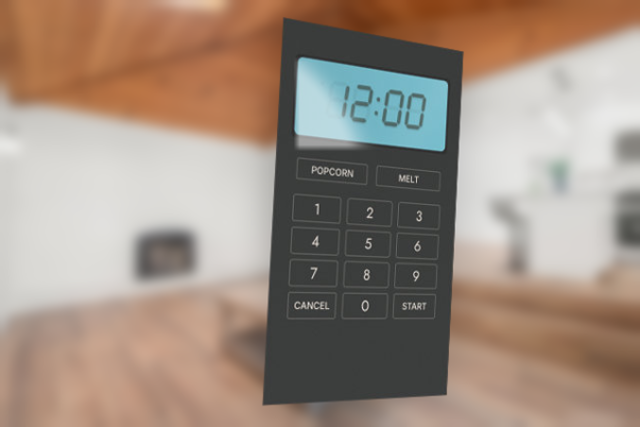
12h00
